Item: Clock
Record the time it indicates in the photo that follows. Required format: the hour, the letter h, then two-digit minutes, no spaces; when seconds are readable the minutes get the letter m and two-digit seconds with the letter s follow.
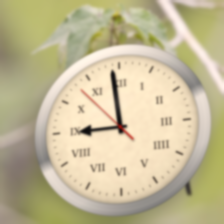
8h58m53s
